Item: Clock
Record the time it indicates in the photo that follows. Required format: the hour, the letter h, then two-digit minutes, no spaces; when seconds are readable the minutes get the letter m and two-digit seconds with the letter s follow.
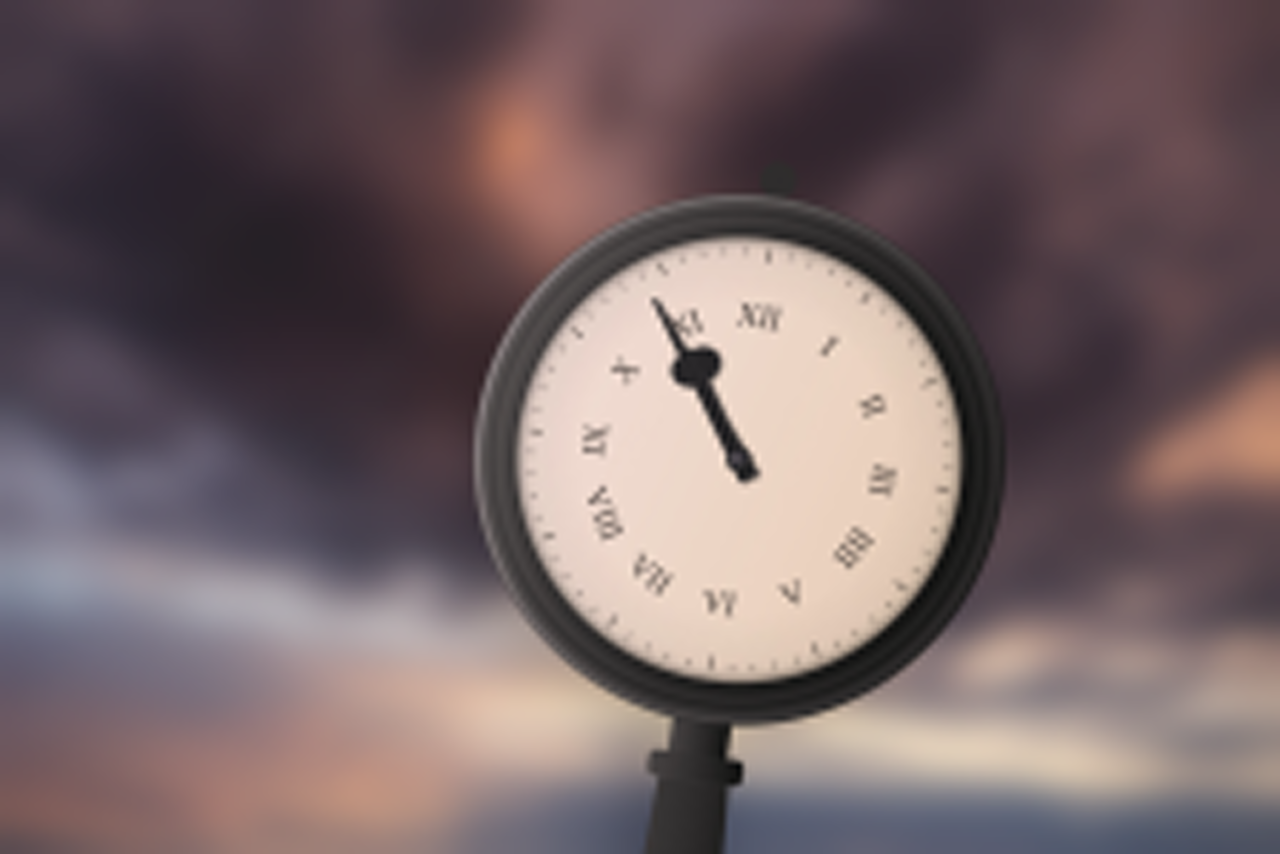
10h54
